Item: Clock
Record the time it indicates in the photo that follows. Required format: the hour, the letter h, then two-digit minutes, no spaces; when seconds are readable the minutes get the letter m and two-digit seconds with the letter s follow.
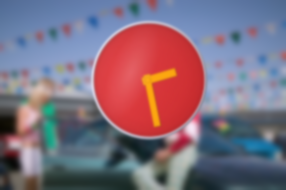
2h28
